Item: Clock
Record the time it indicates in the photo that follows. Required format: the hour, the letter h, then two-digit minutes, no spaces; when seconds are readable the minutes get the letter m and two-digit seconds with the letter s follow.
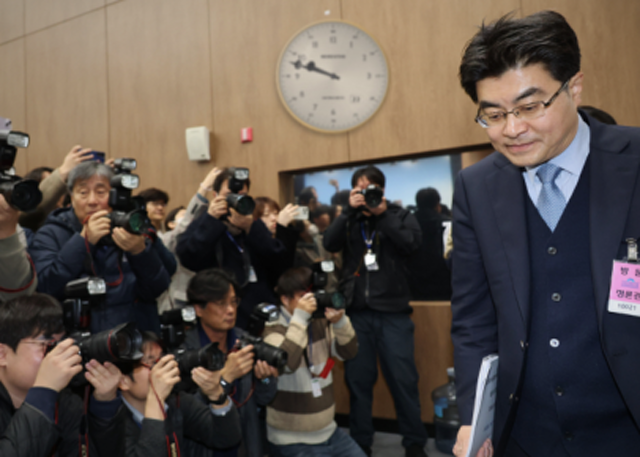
9h48
